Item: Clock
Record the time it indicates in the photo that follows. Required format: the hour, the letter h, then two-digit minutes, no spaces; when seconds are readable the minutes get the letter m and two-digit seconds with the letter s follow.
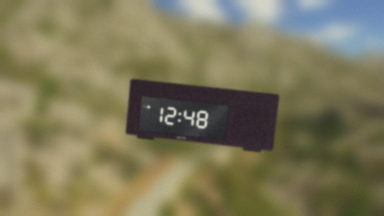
12h48
